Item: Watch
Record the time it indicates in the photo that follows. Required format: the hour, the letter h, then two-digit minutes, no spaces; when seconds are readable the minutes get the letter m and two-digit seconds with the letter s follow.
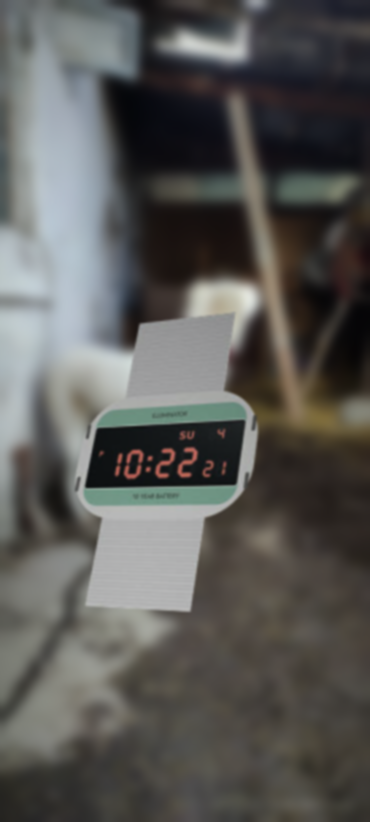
10h22m21s
